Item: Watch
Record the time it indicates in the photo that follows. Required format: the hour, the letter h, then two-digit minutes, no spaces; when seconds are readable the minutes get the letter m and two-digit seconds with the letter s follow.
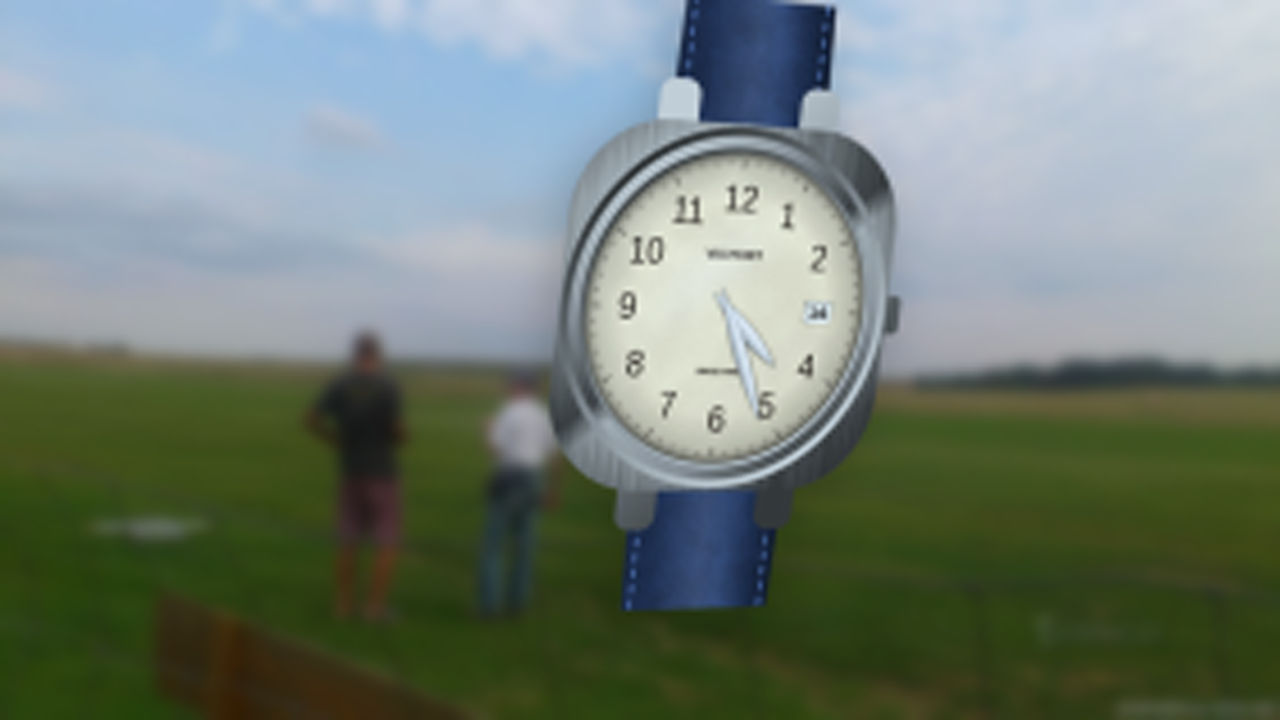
4h26
